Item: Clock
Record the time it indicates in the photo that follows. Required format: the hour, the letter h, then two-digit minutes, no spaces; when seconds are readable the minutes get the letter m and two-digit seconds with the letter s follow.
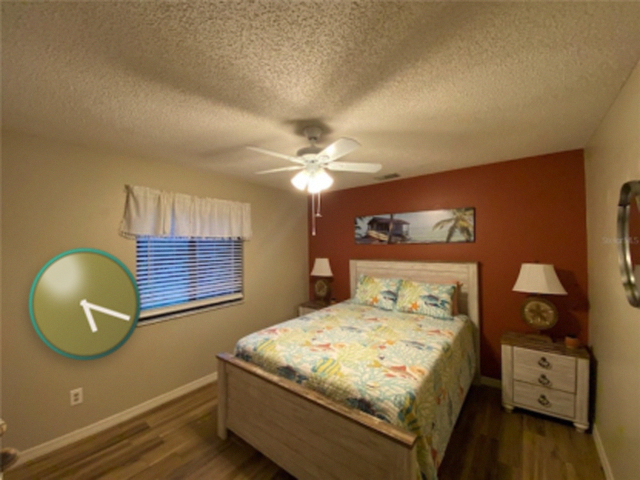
5h18
